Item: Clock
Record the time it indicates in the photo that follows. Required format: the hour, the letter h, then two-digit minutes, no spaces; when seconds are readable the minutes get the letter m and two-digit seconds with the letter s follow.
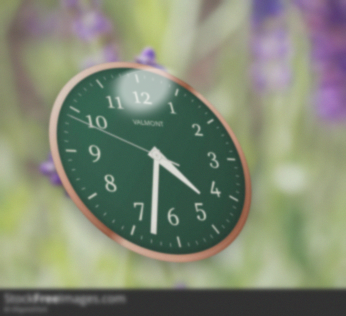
4h32m49s
